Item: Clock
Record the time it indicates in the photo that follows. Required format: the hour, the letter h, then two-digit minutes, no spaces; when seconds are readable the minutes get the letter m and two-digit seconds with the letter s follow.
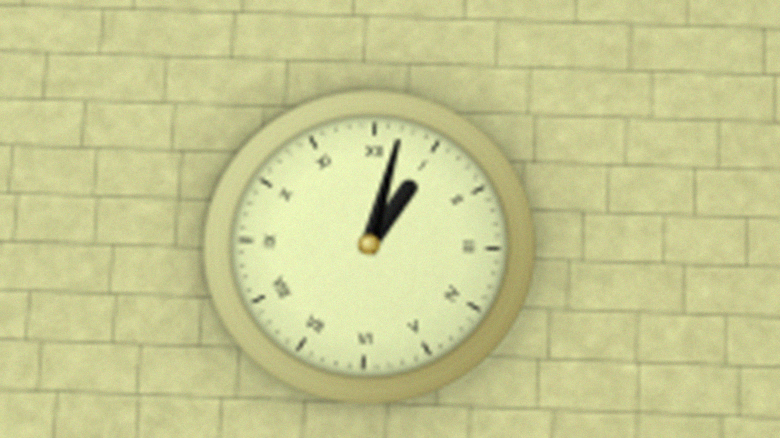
1h02
